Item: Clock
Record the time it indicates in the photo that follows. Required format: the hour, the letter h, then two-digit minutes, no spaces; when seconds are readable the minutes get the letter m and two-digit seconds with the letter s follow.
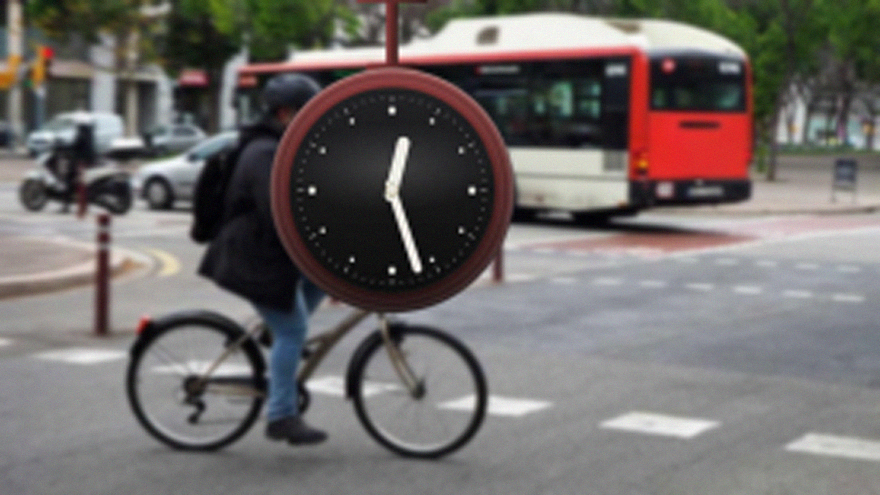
12h27
